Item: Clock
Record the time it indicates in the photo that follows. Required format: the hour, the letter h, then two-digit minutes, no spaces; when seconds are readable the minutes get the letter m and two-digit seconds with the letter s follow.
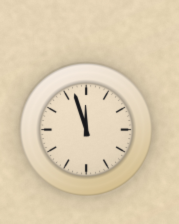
11h57
